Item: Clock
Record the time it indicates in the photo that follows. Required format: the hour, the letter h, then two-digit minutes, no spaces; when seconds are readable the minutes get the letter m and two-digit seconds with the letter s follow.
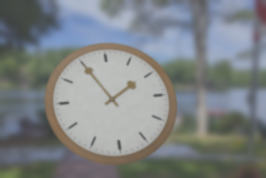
1h55
